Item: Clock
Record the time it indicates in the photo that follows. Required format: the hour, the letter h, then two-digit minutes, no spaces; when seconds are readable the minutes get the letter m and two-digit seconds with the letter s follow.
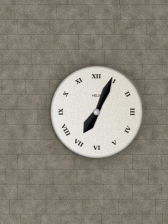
7h04
